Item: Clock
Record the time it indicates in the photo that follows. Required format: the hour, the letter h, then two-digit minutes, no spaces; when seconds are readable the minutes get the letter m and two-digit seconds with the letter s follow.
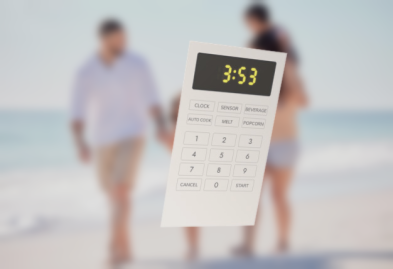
3h53
